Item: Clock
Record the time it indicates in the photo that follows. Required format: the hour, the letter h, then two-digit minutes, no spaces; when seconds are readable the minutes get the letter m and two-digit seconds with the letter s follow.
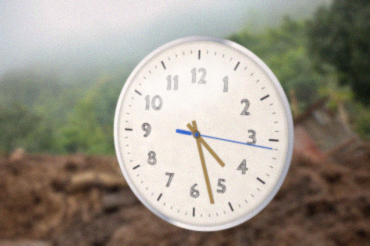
4h27m16s
